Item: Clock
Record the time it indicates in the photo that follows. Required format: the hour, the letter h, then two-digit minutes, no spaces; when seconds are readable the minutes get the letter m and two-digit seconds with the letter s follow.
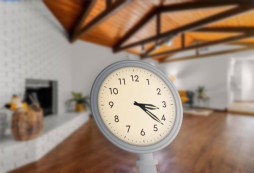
3h22
